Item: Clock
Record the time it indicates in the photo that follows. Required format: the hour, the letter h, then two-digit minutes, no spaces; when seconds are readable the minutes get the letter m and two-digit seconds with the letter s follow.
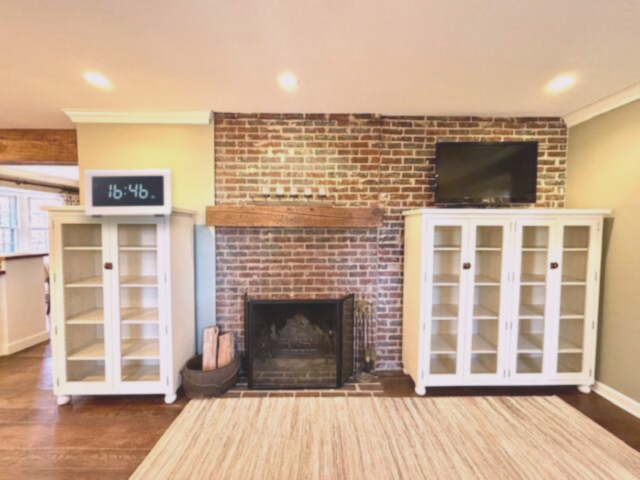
16h46
